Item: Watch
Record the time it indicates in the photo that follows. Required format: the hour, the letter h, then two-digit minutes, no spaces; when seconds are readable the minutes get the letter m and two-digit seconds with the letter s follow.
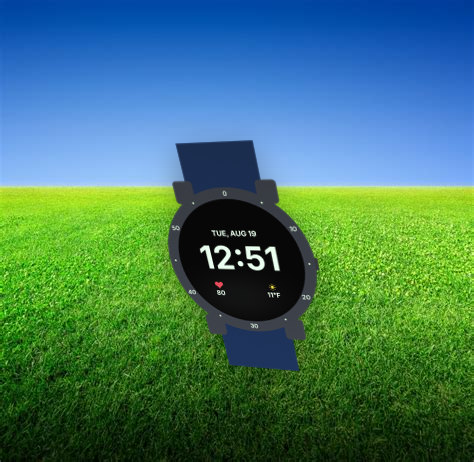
12h51
